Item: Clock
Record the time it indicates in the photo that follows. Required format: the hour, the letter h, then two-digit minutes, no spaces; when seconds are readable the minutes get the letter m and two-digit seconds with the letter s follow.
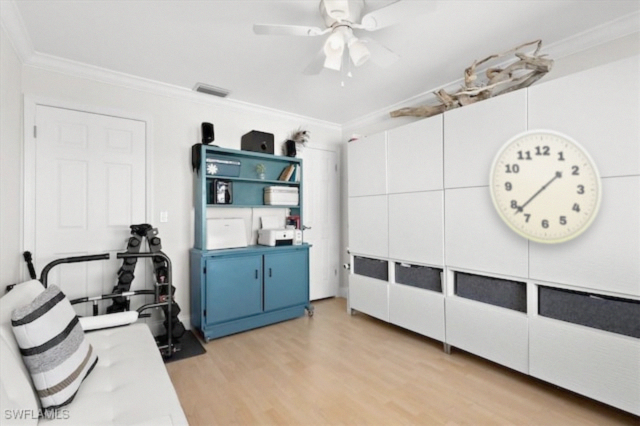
1h38
